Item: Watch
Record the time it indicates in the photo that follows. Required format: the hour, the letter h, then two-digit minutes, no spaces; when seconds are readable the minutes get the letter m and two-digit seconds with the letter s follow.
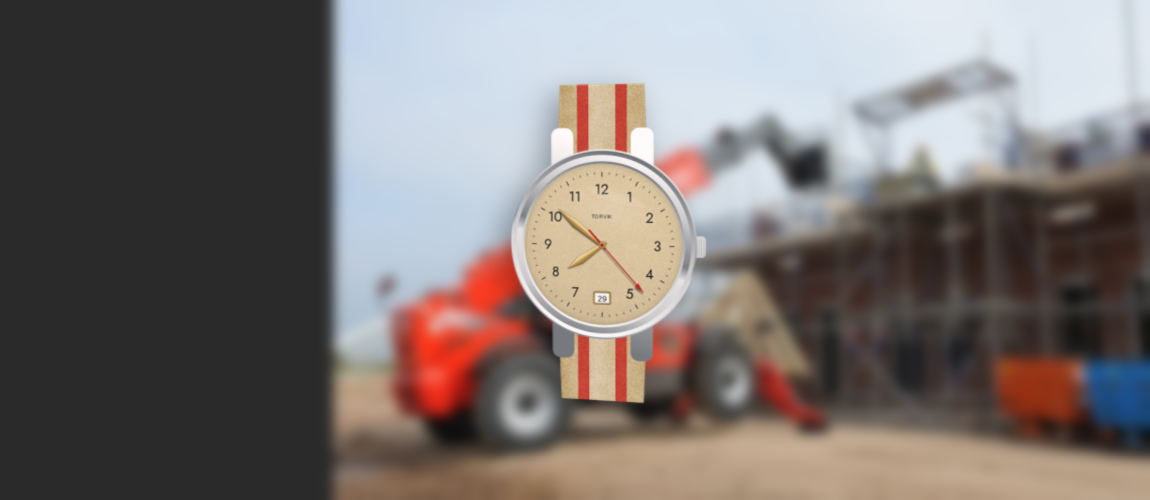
7h51m23s
